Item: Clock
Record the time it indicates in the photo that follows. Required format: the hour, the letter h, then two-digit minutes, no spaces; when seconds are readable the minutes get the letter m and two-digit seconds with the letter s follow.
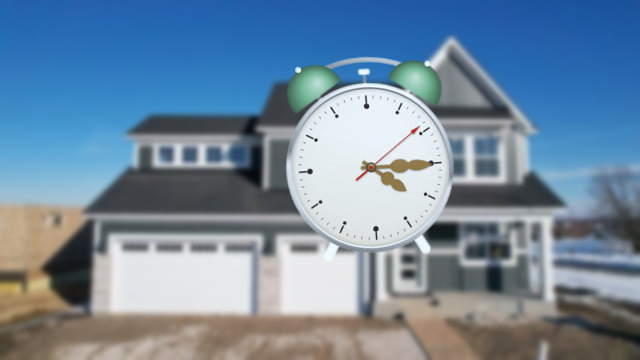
4h15m09s
